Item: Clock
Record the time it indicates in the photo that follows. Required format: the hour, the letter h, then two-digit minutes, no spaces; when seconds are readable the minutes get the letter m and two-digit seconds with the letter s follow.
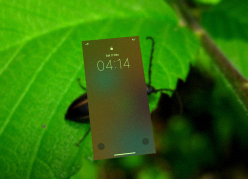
4h14
